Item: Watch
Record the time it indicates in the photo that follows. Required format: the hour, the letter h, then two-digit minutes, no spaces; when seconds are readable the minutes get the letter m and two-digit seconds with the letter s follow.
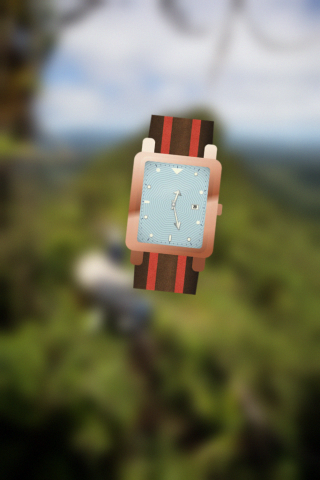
12h27
